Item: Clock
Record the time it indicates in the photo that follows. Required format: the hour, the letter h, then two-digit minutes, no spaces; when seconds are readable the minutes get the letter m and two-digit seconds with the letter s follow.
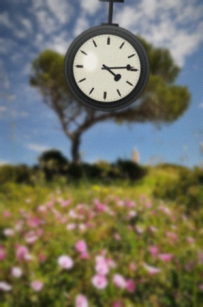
4h14
